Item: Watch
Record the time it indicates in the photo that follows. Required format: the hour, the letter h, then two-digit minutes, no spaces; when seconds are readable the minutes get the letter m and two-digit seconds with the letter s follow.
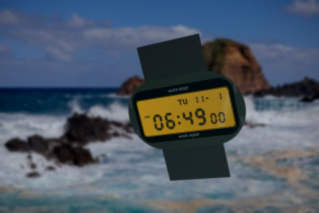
6h49m00s
